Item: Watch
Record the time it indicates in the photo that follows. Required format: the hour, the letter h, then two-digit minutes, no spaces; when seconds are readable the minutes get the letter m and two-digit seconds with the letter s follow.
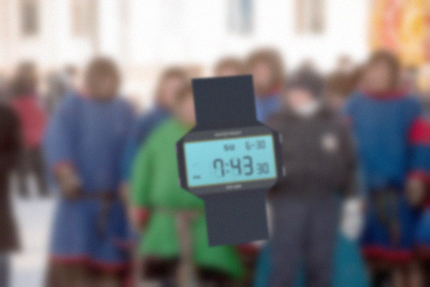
7h43
